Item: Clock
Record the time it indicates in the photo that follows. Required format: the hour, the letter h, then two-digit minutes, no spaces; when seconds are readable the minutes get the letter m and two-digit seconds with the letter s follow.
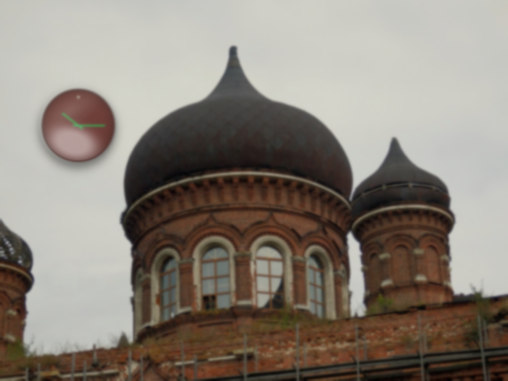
10h15
